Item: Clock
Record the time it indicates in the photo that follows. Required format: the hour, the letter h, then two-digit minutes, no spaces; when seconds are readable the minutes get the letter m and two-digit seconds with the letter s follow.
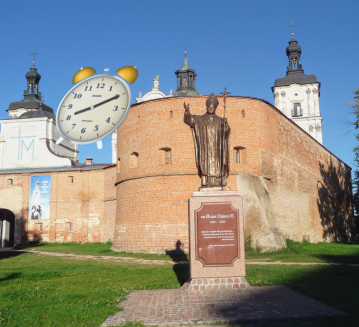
8h10
